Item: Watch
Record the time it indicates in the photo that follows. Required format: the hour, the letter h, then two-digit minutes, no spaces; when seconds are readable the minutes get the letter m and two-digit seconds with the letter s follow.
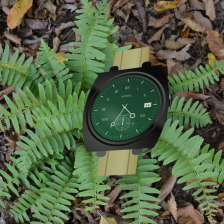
4h35
